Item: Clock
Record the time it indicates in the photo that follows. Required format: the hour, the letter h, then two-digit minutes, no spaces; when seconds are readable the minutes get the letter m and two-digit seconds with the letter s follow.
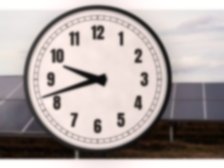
9h42
